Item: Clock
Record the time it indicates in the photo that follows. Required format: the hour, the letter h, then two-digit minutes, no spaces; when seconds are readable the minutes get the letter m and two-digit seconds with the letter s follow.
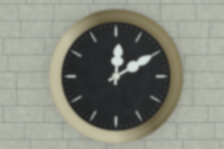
12h10
